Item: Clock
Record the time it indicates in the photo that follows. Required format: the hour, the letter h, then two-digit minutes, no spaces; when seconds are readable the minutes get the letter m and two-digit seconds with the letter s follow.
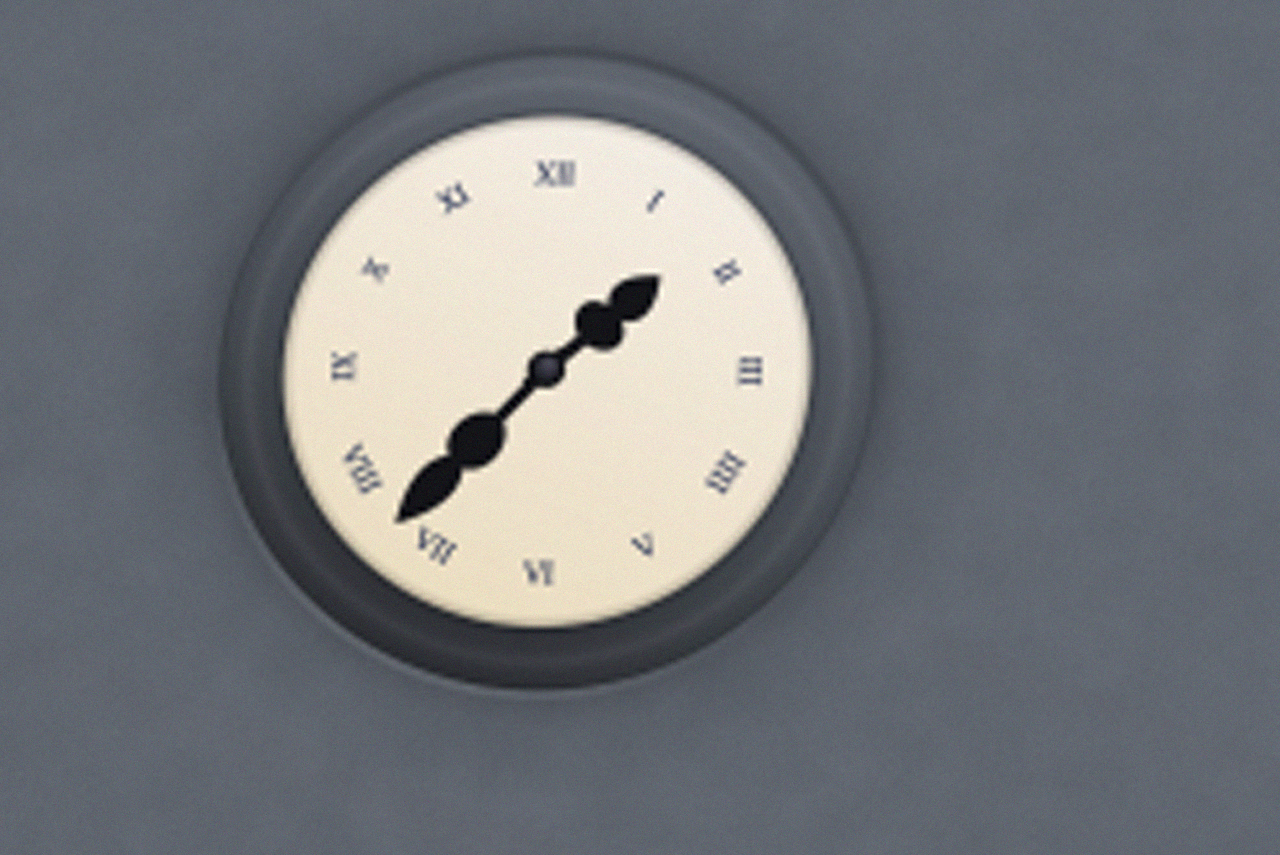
1h37
